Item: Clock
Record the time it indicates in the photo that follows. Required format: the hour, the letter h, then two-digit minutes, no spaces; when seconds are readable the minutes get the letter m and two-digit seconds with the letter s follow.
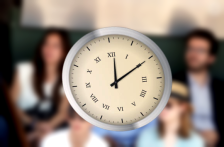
12h10
